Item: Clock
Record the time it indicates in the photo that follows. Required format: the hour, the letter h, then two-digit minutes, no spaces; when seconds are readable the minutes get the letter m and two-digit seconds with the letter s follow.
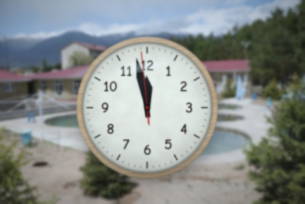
11h57m59s
